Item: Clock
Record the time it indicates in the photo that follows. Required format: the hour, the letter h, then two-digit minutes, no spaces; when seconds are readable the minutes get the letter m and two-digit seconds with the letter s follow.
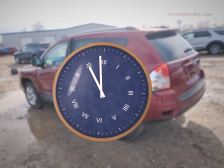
10h59
